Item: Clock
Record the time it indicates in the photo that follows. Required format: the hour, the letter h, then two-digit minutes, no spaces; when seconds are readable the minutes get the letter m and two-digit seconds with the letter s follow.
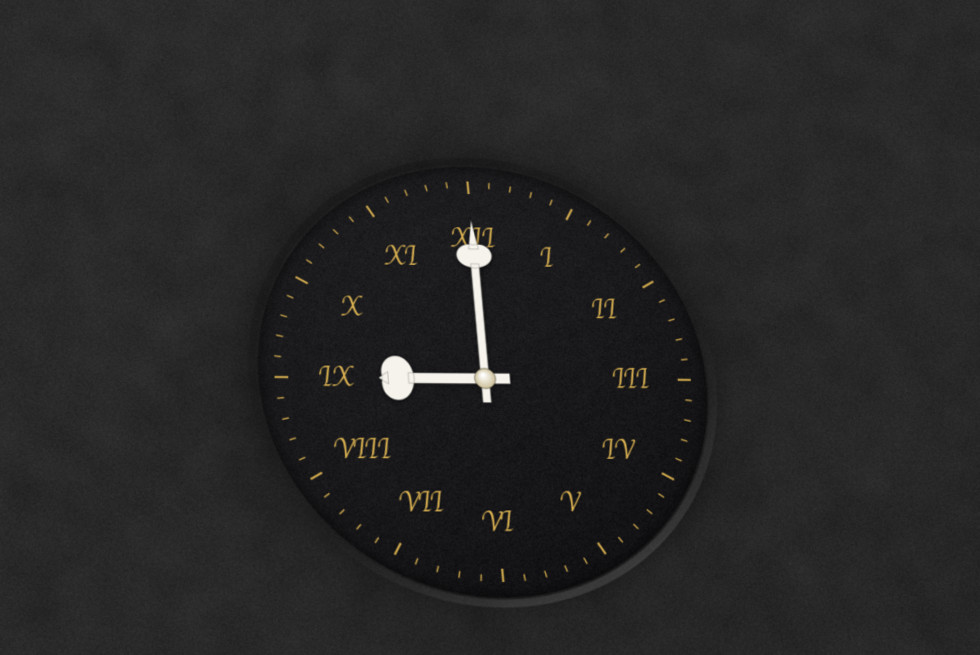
9h00
